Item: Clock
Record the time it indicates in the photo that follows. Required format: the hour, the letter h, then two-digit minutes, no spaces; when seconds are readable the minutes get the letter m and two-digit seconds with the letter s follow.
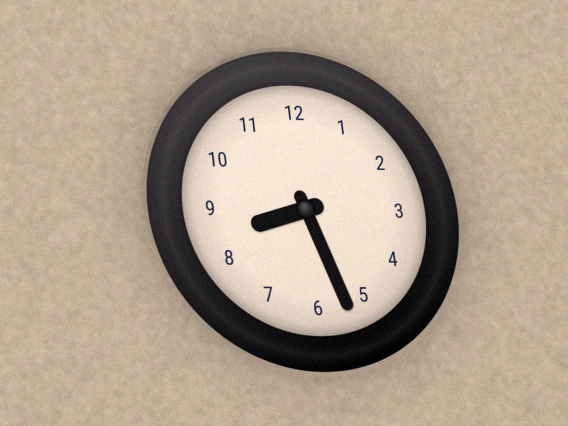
8h27
